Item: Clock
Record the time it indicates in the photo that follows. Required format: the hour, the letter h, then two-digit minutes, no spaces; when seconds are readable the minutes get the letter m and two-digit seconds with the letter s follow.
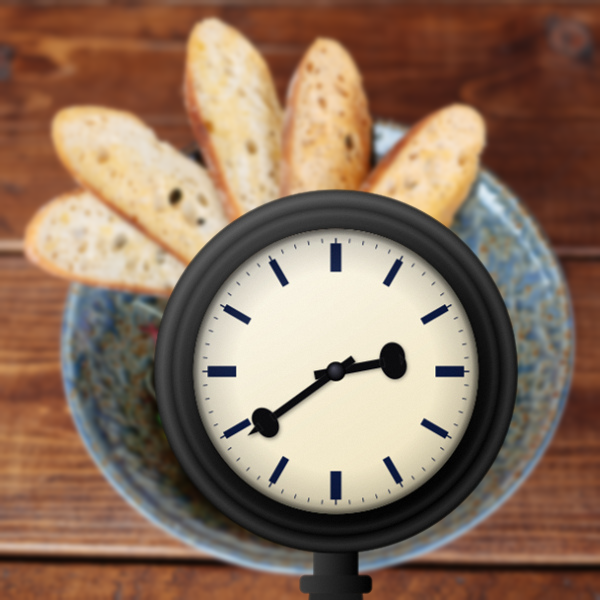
2h39
